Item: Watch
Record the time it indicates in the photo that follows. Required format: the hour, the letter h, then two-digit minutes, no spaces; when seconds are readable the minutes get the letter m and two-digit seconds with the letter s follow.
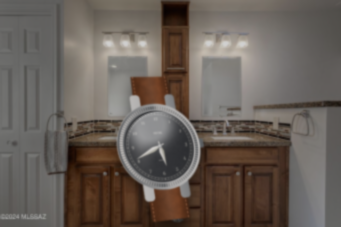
5h41
